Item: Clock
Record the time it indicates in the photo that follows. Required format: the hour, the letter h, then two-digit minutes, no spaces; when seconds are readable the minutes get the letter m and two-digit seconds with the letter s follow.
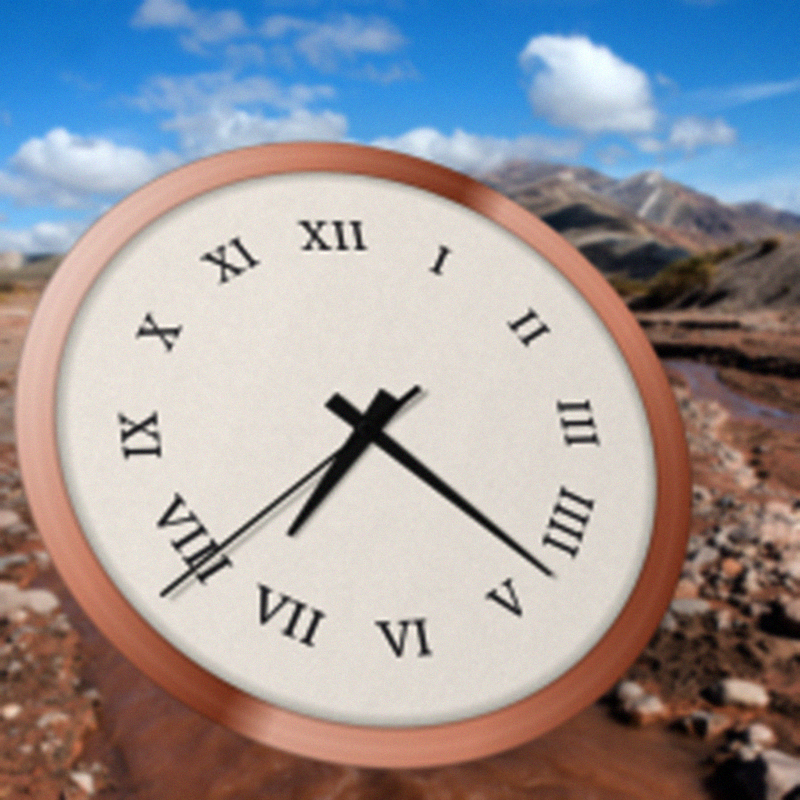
7h22m39s
